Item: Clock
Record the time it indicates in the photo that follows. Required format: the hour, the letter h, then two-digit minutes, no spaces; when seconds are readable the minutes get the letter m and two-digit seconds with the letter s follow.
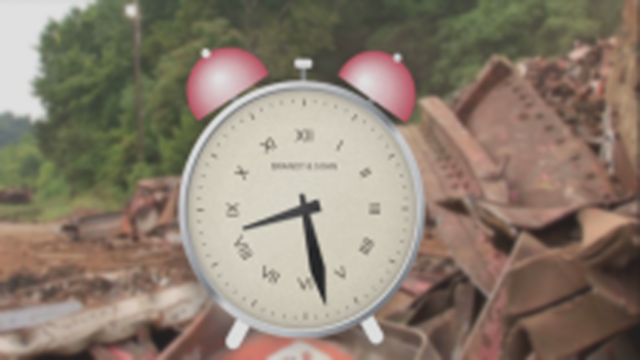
8h28
